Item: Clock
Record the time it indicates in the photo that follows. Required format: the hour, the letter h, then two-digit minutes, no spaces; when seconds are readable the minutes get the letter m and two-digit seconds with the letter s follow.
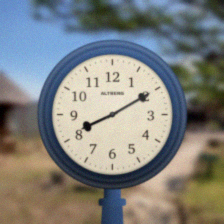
8h10
